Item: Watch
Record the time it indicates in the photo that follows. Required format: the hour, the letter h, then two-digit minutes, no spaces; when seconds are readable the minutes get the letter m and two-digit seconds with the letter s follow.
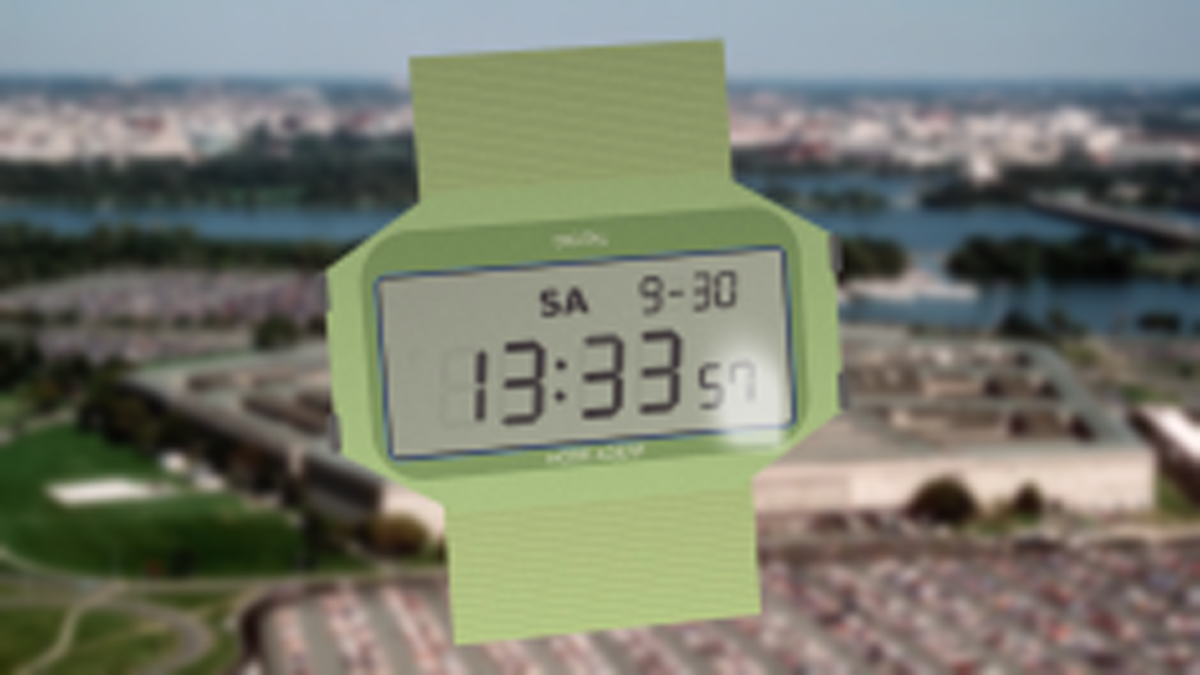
13h33m57s
